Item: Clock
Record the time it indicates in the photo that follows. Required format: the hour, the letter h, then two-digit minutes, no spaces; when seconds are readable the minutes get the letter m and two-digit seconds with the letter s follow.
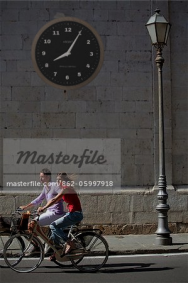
8h05
